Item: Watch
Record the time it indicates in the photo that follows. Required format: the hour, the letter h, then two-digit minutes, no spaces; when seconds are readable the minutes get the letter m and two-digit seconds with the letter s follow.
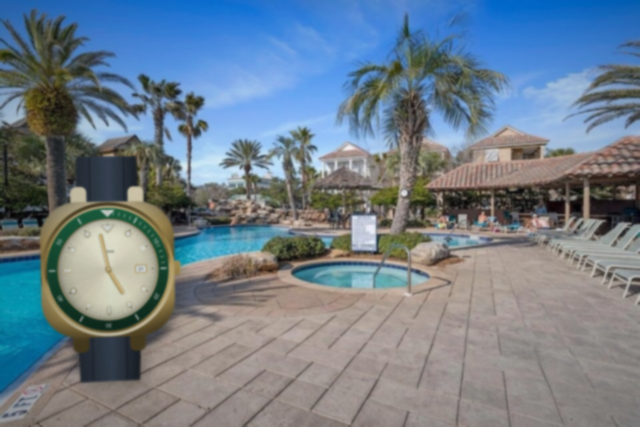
4h58
